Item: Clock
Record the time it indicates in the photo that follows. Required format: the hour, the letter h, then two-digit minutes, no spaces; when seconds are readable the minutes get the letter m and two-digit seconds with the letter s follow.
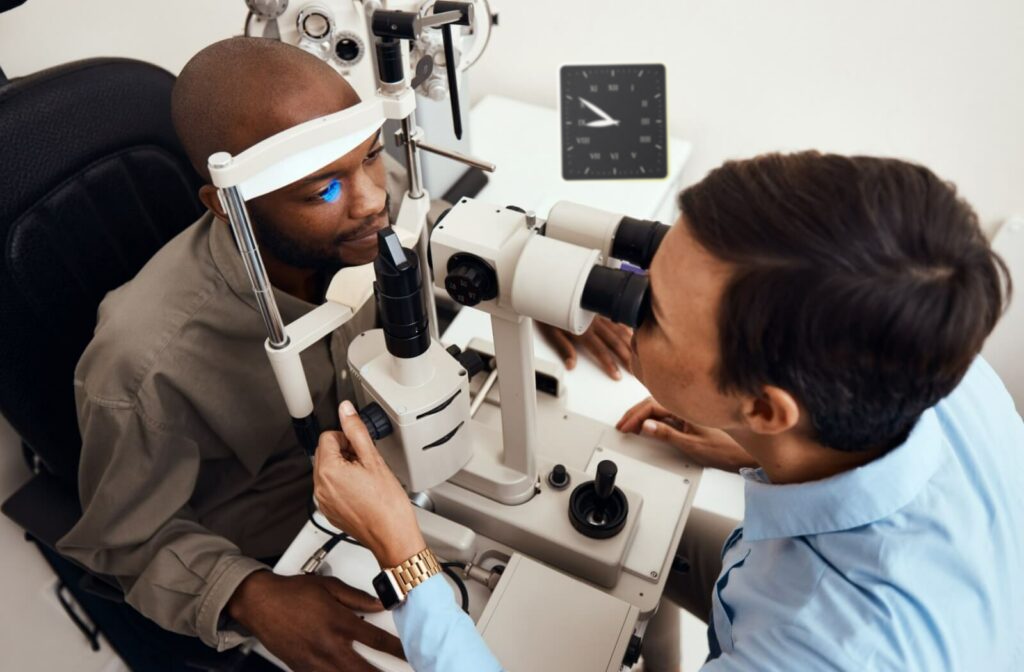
8h51
